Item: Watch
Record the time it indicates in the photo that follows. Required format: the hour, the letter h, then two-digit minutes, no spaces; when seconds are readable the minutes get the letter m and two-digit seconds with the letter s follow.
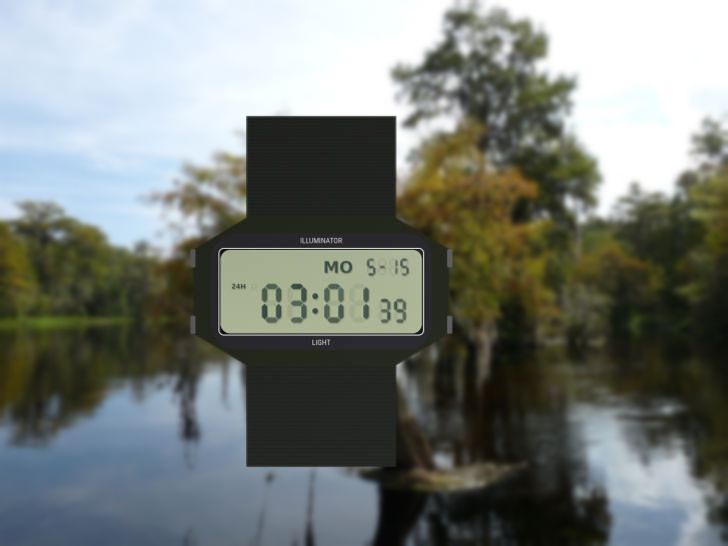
3h01m39s
